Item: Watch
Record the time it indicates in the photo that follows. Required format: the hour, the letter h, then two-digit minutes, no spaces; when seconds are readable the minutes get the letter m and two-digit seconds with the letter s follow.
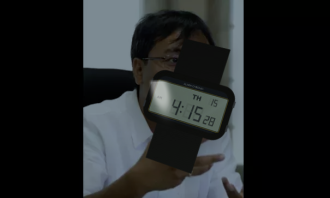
4h15m28s
